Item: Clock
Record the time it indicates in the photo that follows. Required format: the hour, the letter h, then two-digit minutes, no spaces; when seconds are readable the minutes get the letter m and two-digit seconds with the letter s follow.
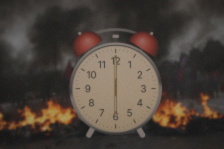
6h00
